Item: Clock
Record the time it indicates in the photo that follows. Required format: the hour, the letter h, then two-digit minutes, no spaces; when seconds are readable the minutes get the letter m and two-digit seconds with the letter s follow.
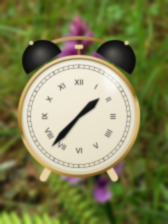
1h37
